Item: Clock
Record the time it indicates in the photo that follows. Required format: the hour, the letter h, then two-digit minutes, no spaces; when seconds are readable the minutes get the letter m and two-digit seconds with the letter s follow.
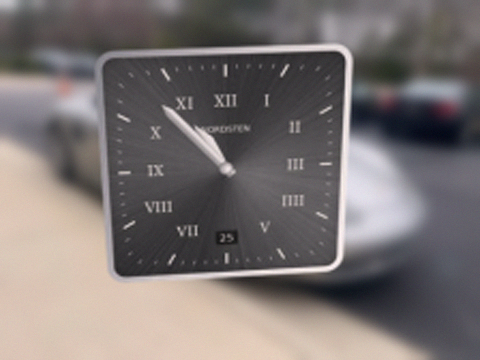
10h53
